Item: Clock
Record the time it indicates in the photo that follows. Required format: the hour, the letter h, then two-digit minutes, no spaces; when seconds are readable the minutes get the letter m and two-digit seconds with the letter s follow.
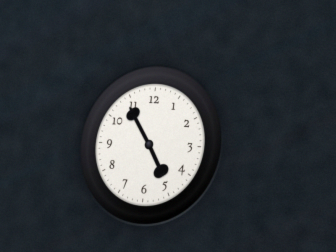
4h54
